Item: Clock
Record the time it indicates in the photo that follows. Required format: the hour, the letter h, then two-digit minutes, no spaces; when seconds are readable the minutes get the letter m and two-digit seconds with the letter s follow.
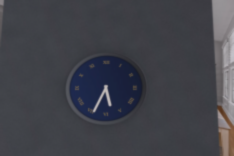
5h34
